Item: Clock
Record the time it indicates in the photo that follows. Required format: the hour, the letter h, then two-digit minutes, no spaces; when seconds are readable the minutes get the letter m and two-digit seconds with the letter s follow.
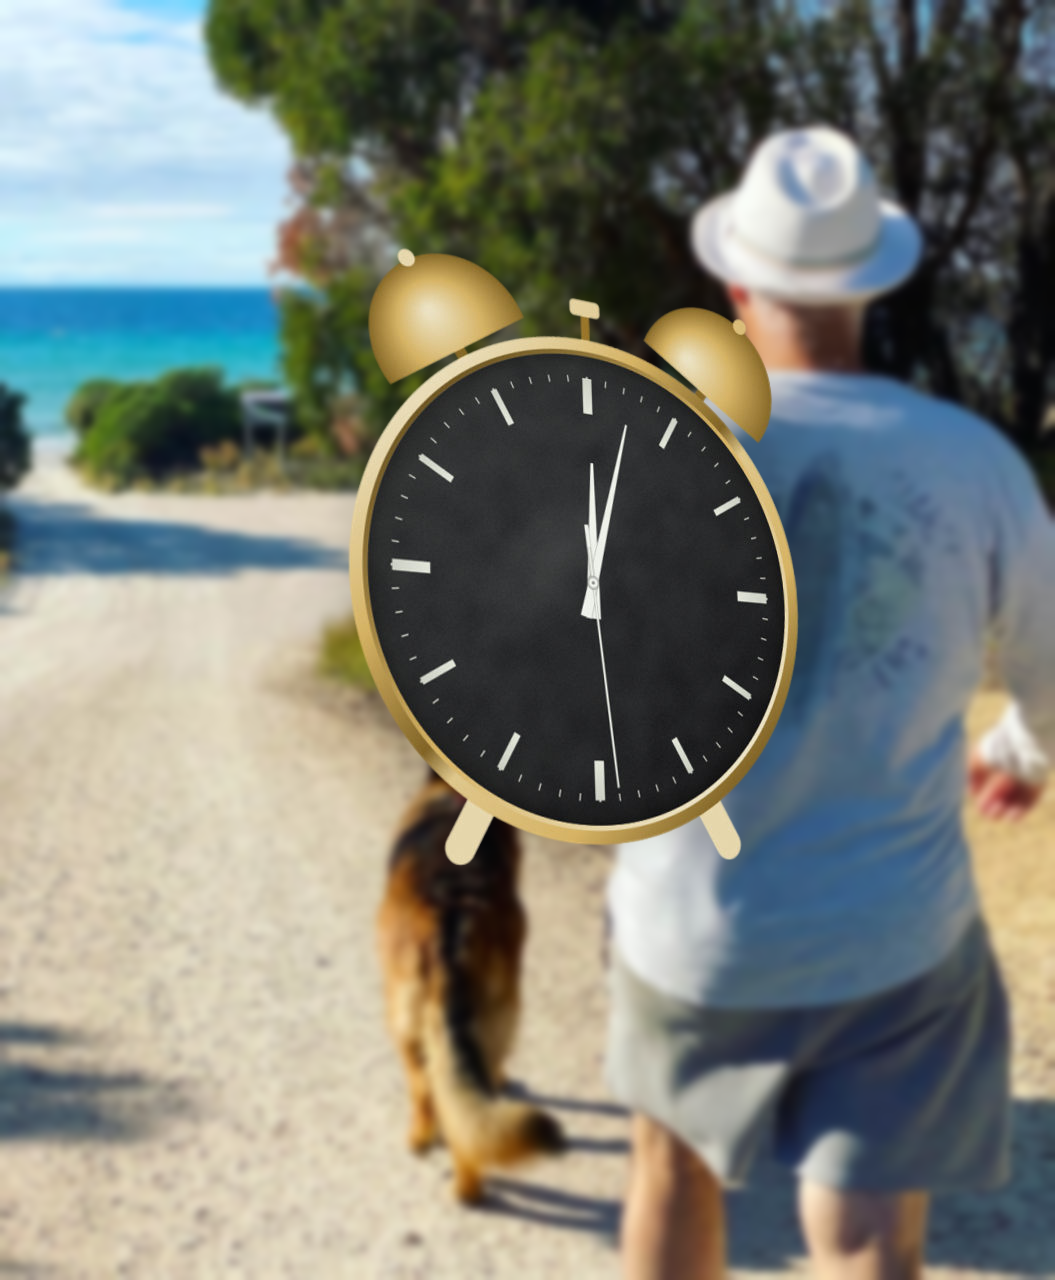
12h02m29s
